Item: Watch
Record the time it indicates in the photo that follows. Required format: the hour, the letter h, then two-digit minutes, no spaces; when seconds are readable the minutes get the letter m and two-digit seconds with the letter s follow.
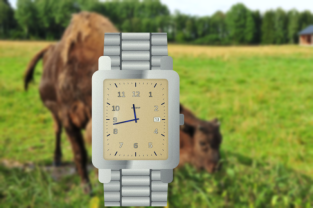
11h43
